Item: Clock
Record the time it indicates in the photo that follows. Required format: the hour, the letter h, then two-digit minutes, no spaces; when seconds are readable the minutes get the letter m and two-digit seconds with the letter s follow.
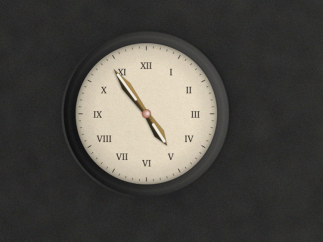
4h54
